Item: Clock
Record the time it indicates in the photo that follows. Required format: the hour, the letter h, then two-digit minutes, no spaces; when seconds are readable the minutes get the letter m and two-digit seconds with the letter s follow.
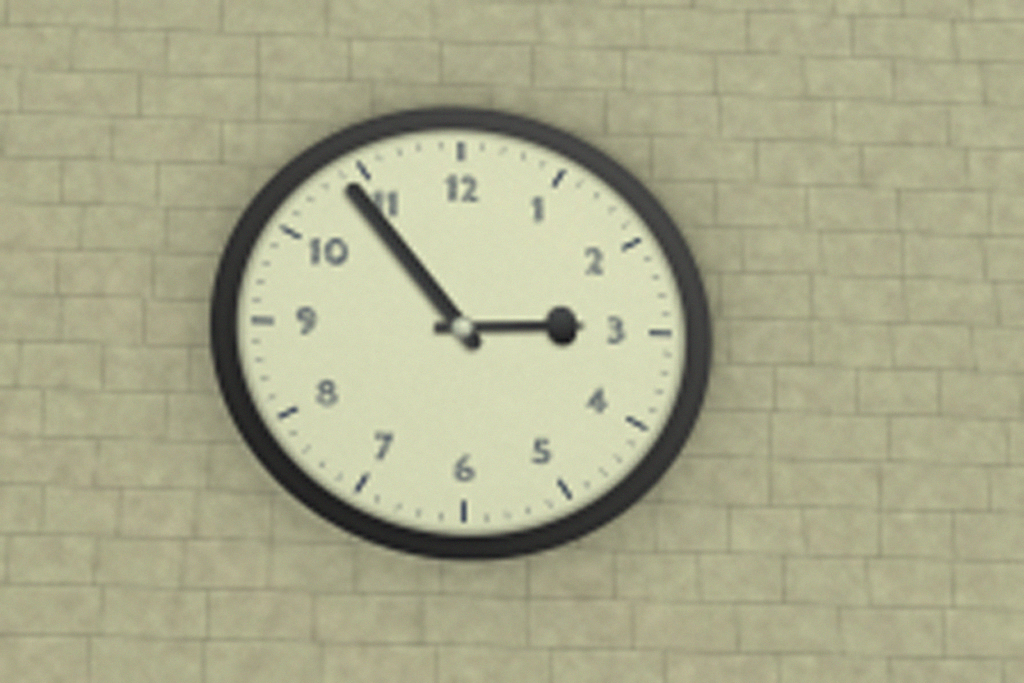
2h54
